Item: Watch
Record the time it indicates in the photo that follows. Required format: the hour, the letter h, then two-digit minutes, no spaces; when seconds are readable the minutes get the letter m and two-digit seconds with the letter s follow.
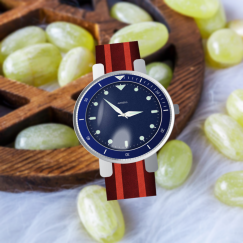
2h53
